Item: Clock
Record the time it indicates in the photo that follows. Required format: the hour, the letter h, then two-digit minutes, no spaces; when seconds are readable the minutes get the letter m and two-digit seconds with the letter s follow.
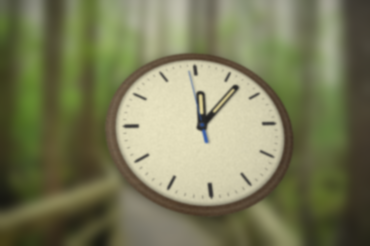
12h06m59s
